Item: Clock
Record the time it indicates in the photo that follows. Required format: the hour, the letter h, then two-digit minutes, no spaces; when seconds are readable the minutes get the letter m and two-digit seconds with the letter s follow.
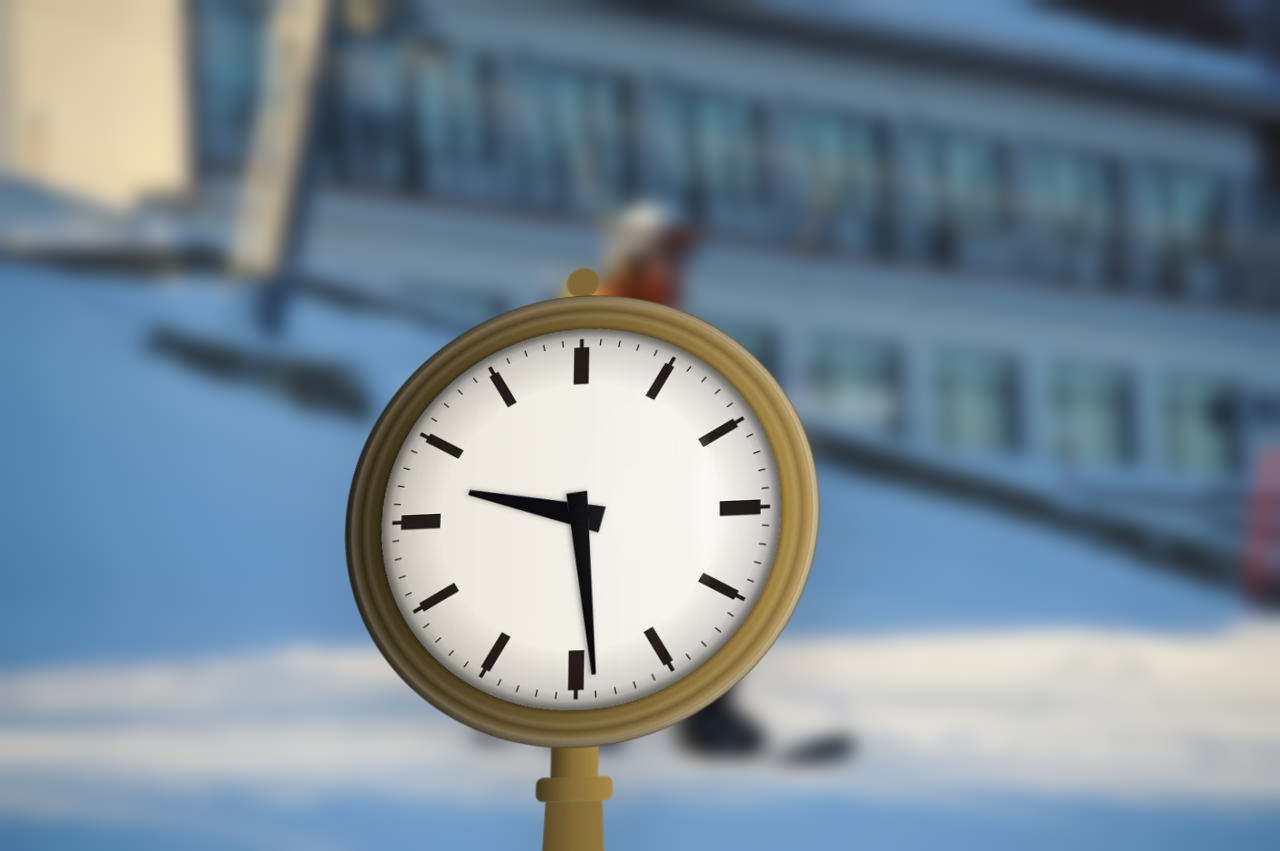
9h29
